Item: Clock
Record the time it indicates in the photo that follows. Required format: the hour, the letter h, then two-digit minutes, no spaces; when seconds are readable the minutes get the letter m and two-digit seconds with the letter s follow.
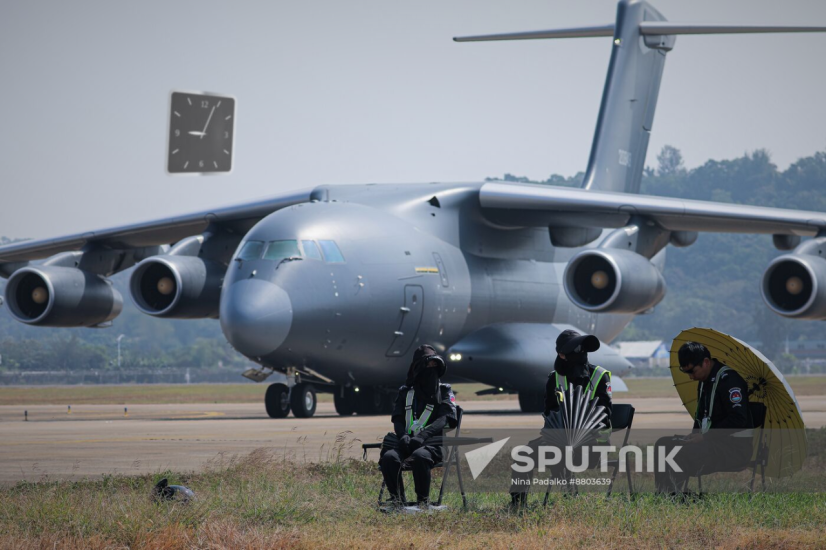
9h04
